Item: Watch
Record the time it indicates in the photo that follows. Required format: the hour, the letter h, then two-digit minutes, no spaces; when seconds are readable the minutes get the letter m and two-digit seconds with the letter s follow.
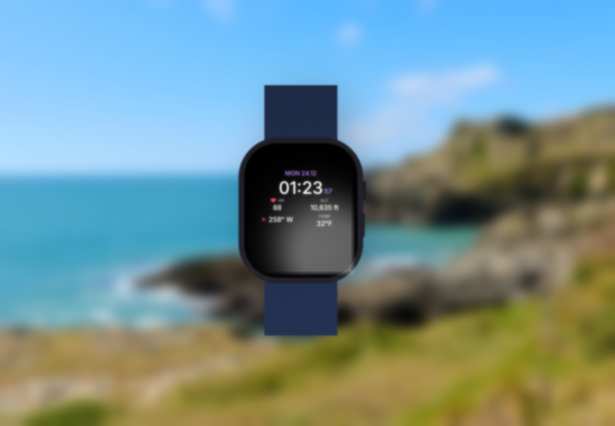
1h23
